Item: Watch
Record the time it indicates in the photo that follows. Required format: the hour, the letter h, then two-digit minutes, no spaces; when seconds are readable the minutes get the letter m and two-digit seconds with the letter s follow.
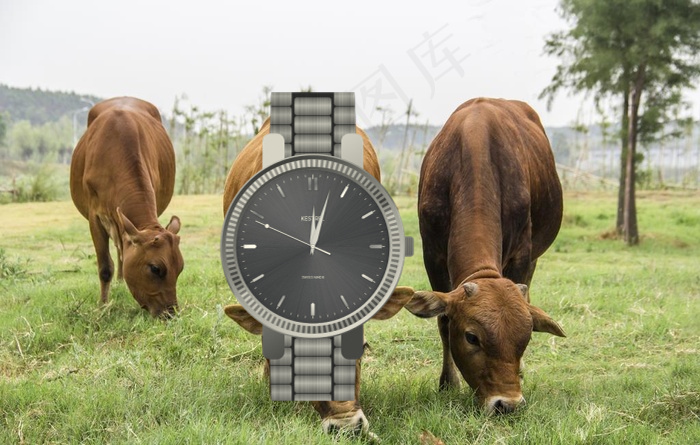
12h02m49s
